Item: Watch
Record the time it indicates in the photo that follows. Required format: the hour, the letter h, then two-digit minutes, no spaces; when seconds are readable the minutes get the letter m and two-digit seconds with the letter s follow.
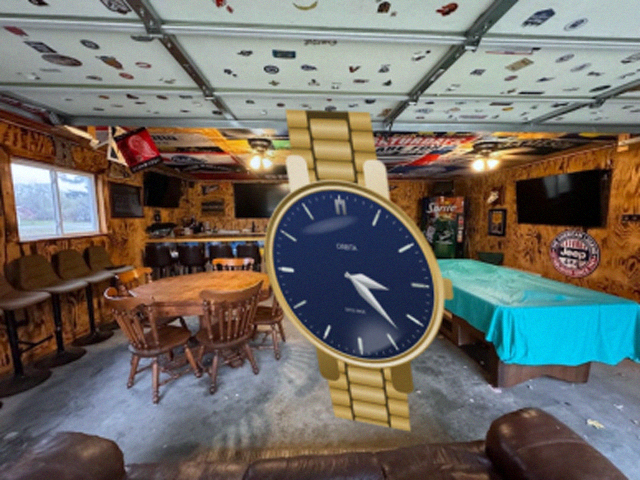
3h23
